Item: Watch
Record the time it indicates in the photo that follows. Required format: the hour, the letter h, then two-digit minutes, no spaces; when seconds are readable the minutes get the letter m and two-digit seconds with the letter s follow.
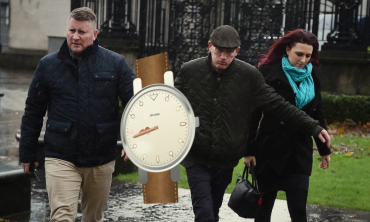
8h43
